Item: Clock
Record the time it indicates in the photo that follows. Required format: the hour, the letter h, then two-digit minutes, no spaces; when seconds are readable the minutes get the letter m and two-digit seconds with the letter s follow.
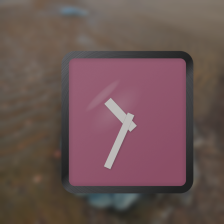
10h34
